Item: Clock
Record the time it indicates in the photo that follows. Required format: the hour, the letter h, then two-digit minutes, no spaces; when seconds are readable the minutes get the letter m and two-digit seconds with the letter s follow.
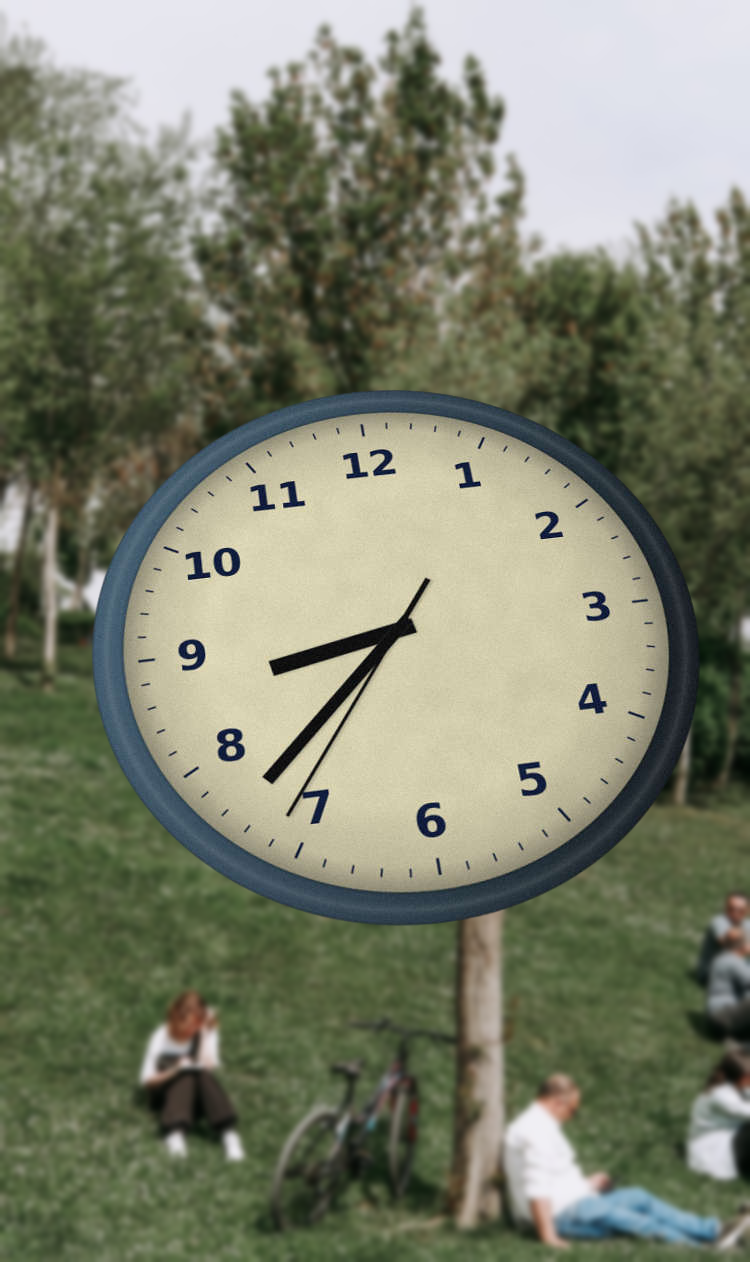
8h37m36s
